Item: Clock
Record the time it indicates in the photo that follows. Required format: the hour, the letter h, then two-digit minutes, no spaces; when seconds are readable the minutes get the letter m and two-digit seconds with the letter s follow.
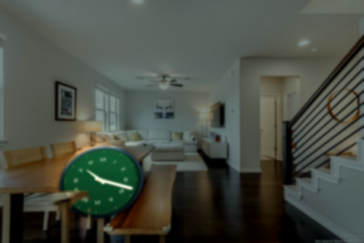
10h18
